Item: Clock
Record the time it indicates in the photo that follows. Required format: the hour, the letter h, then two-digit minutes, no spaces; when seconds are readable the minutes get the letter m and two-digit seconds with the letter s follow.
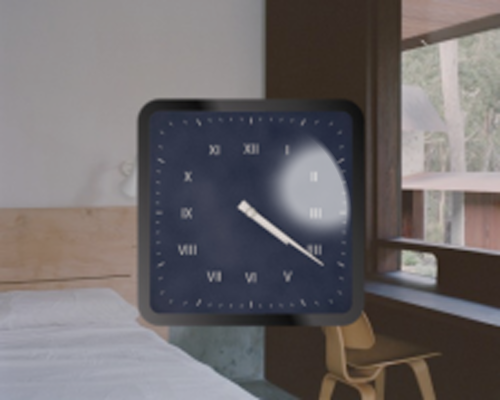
4h21
